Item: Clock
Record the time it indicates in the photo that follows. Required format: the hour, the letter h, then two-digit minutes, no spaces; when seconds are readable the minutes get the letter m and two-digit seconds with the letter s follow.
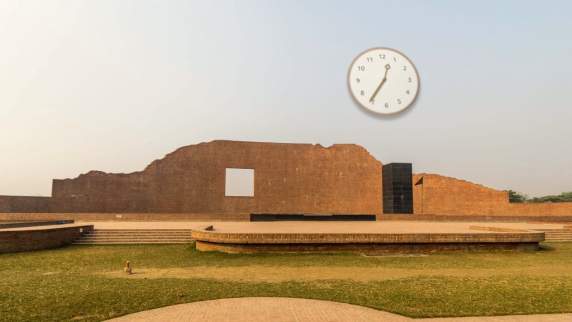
12h36
